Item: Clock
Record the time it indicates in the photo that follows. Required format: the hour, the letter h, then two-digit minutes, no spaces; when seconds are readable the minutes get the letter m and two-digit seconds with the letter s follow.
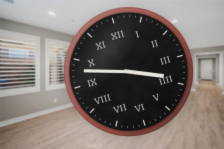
3h48
